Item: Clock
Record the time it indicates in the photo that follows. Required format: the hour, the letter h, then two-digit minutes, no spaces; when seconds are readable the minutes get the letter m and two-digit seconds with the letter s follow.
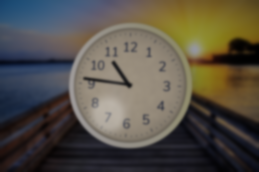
10h46
